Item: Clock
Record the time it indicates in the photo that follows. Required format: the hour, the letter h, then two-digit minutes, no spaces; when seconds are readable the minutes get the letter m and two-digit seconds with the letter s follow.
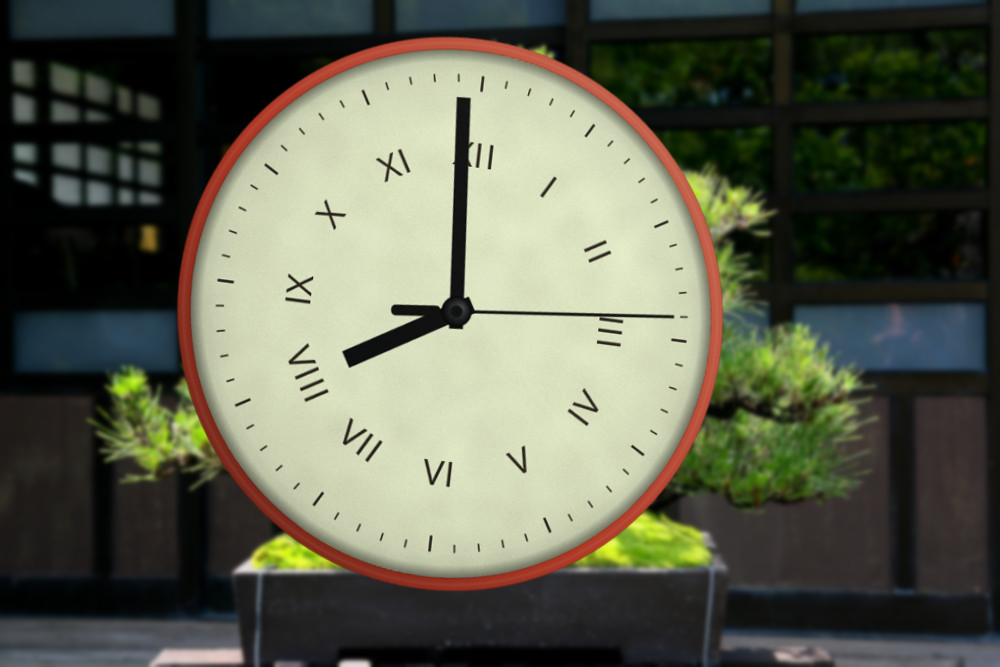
7h59m14s
